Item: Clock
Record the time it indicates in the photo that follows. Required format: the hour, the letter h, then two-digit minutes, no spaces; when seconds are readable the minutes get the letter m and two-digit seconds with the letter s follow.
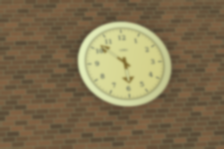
5h52
